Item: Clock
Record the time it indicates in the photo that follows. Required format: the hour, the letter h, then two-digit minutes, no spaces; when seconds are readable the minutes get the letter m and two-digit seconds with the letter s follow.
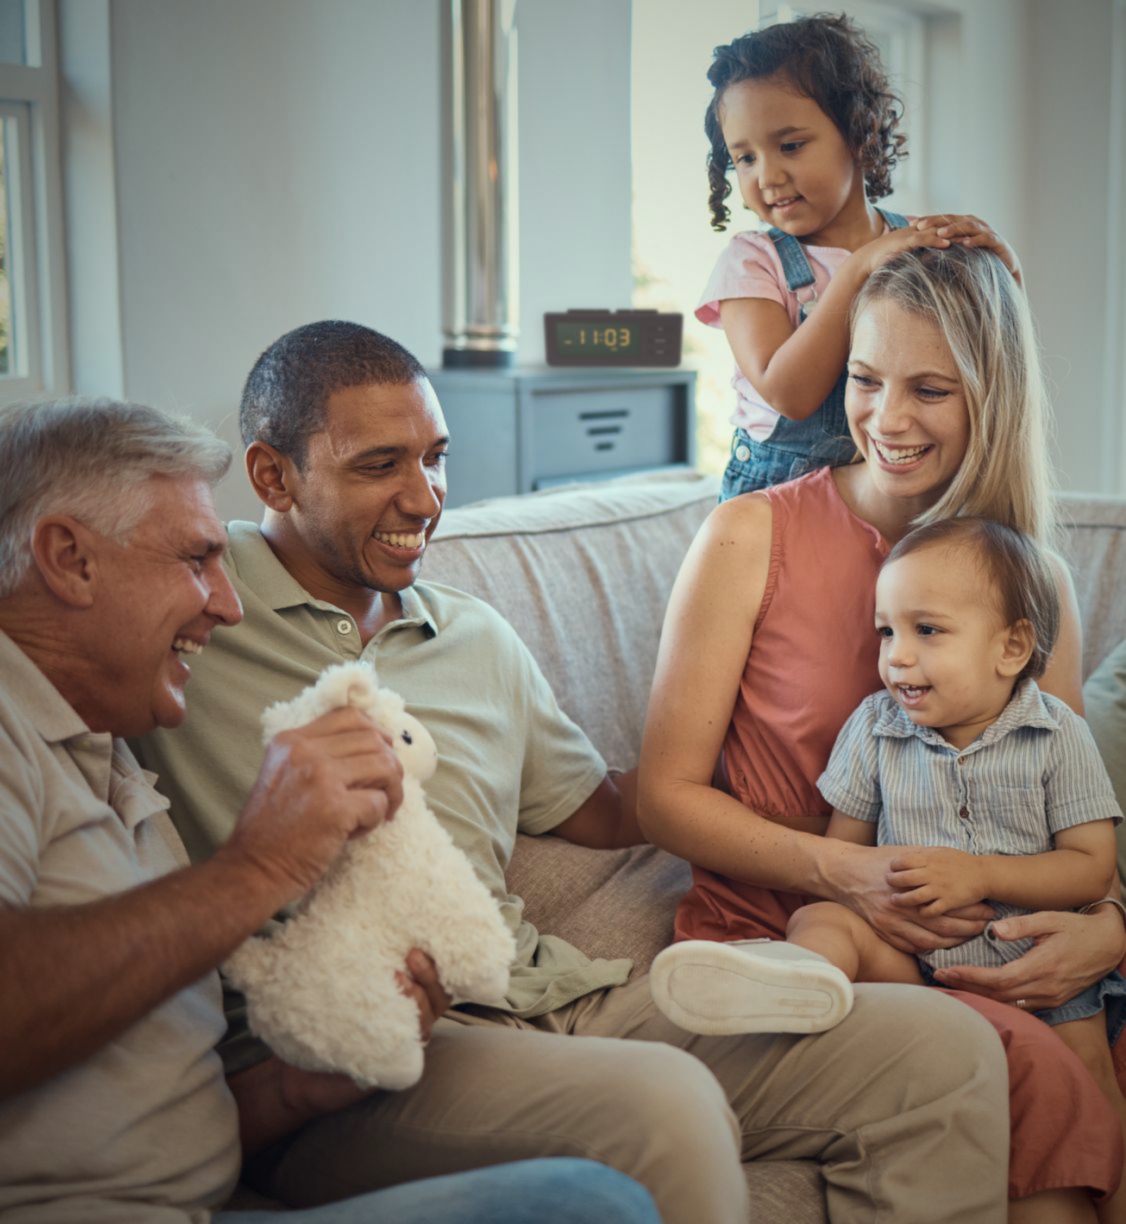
11h03
